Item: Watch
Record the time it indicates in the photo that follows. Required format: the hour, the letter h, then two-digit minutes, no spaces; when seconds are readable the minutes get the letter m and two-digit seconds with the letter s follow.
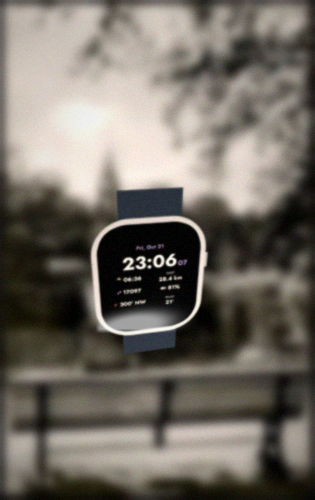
23h06
